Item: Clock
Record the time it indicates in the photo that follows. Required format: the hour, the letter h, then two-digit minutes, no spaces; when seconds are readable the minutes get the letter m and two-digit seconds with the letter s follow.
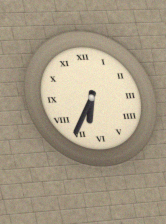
6h36
